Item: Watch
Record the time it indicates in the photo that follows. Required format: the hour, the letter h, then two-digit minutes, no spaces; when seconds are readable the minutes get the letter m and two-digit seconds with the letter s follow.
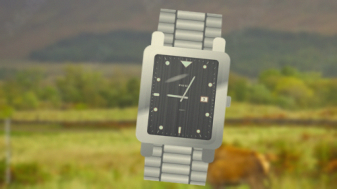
9h04
